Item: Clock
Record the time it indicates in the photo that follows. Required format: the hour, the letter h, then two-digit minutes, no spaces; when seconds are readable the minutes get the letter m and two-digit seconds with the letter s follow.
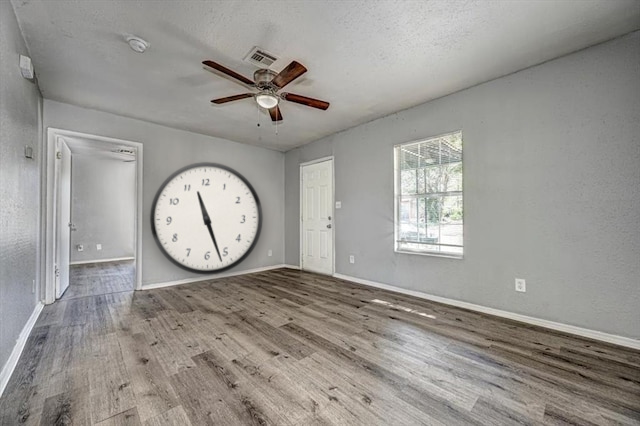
11h27
